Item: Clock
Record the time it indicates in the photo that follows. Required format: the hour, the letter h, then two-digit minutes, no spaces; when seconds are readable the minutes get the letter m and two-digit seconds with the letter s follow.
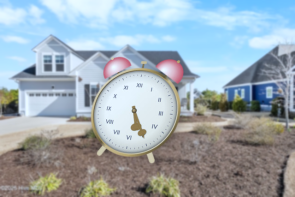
5h25
